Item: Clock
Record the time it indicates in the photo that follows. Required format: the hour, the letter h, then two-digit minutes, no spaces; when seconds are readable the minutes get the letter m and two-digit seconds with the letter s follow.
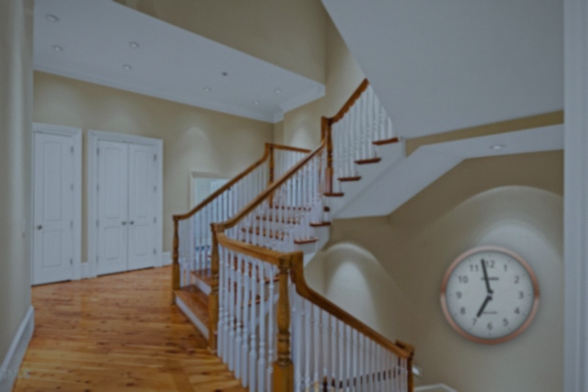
6h58
